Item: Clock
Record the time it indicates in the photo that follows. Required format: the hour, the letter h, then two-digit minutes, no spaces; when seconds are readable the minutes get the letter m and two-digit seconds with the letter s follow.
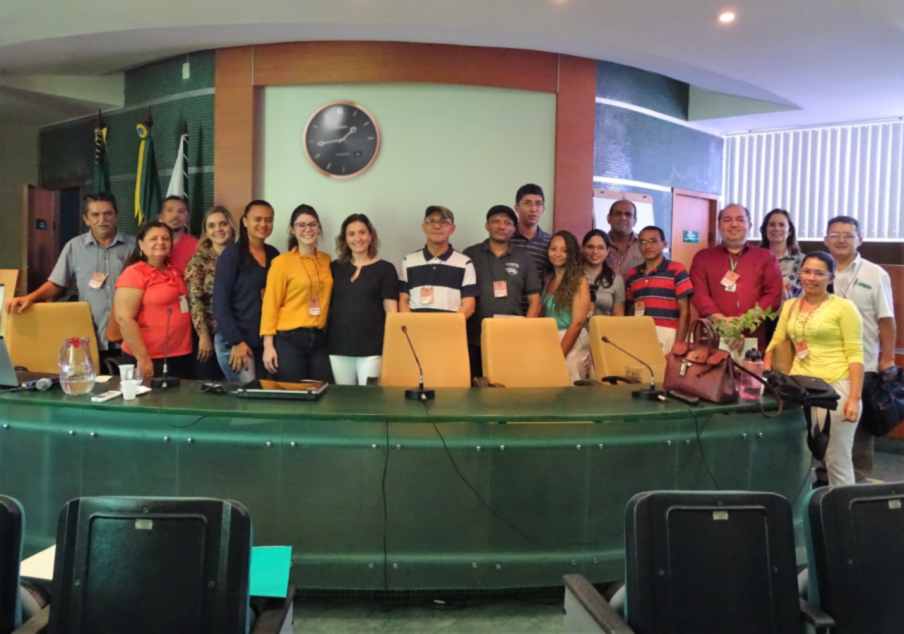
1h44
